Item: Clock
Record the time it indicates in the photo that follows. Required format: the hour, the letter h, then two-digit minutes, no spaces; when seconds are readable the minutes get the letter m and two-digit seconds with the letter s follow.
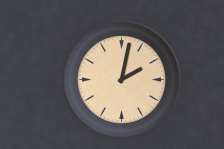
2h02
